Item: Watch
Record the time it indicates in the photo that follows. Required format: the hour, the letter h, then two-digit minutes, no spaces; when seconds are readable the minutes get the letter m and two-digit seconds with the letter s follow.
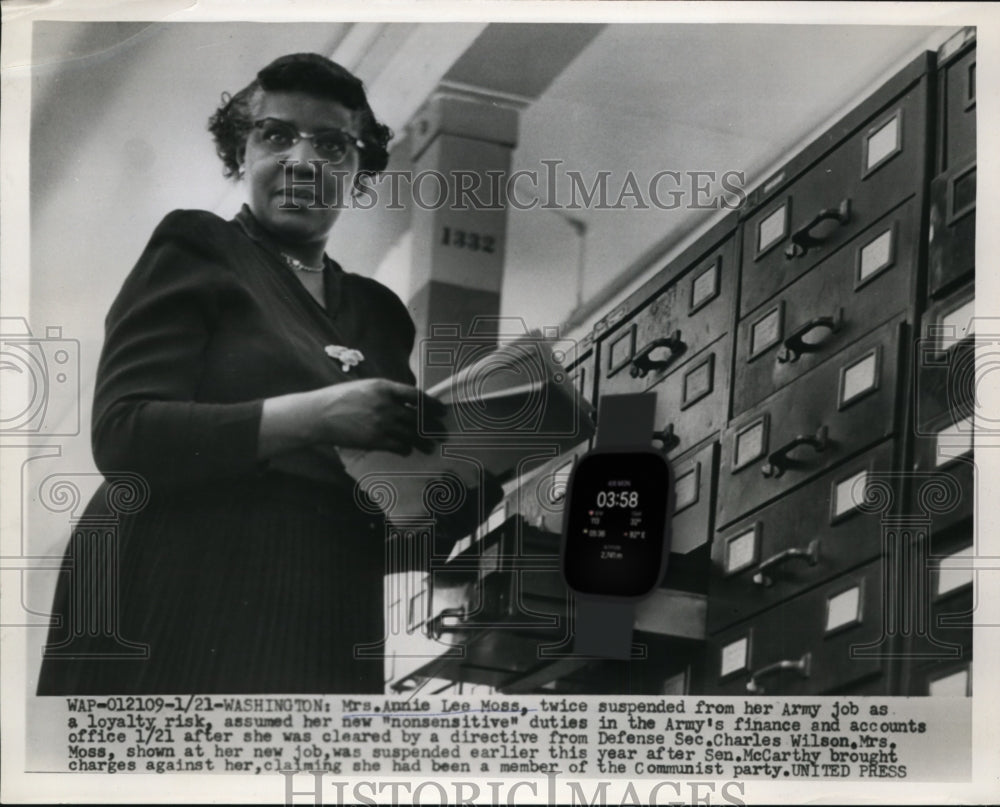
3h58
